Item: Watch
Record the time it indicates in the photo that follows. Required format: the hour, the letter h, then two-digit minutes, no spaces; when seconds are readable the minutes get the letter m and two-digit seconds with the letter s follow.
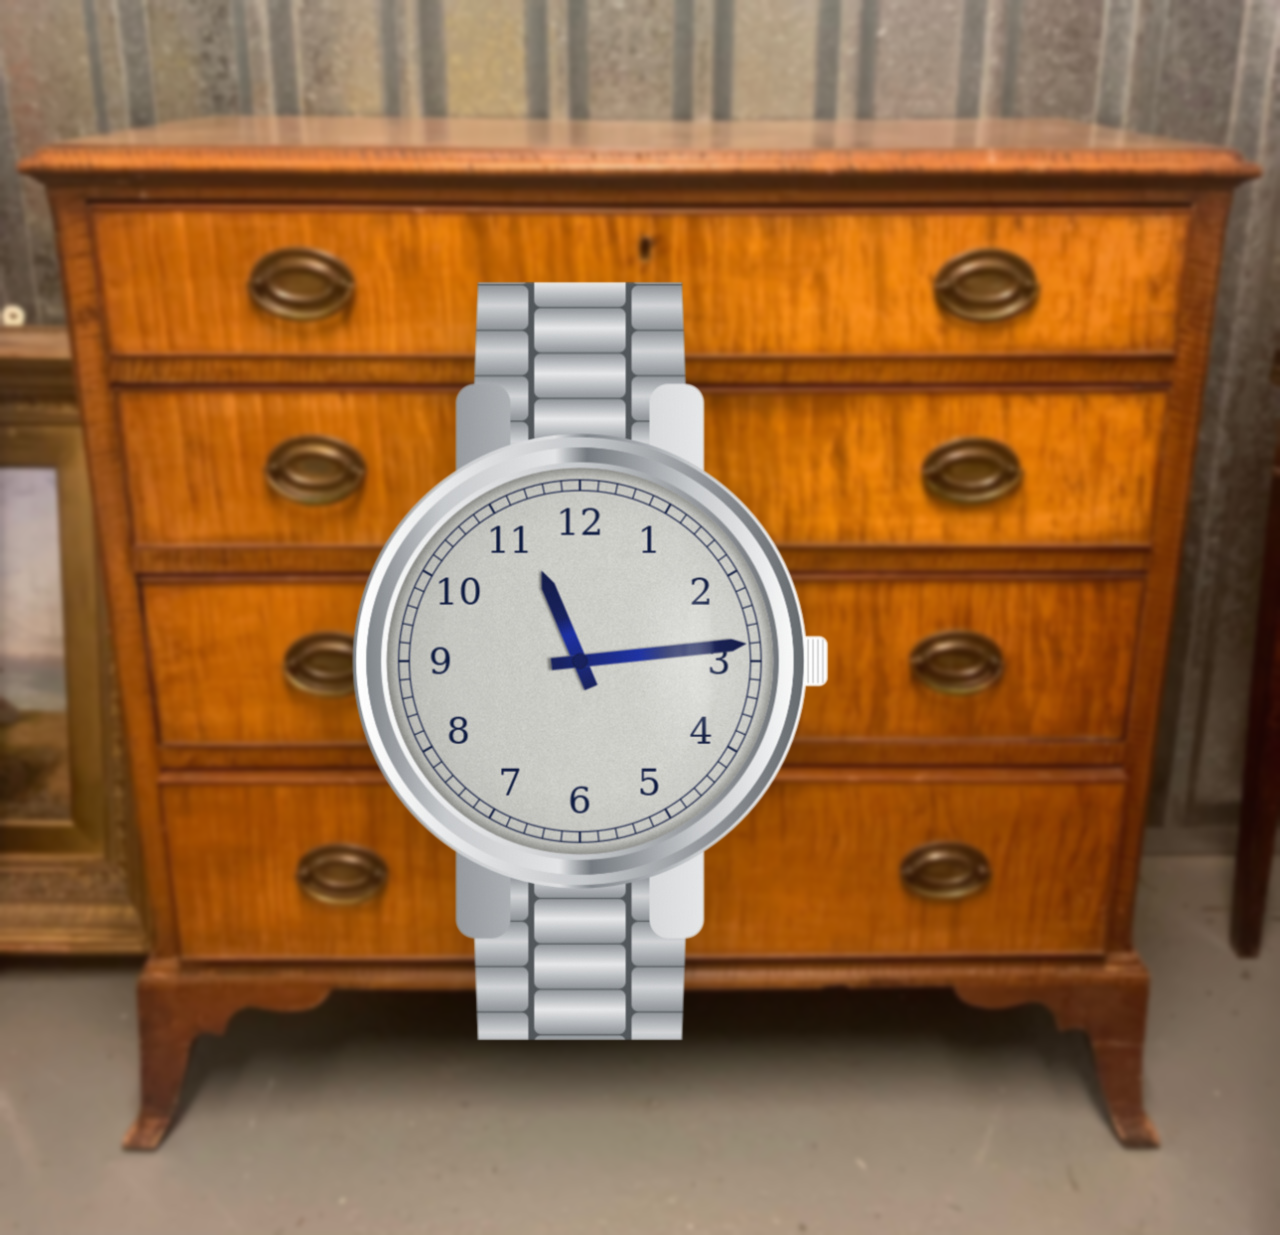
11h14
